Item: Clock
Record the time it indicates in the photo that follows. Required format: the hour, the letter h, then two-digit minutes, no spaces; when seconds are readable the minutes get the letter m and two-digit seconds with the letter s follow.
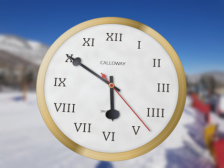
5h50m23s
